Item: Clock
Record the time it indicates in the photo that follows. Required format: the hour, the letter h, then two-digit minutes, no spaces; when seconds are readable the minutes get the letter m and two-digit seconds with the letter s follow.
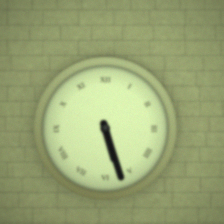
5h27
